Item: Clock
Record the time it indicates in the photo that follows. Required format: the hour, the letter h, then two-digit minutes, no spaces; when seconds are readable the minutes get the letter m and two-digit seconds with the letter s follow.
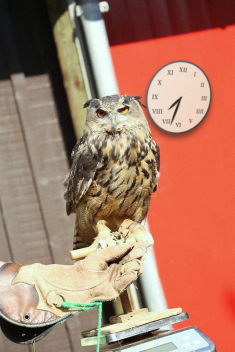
7h33
